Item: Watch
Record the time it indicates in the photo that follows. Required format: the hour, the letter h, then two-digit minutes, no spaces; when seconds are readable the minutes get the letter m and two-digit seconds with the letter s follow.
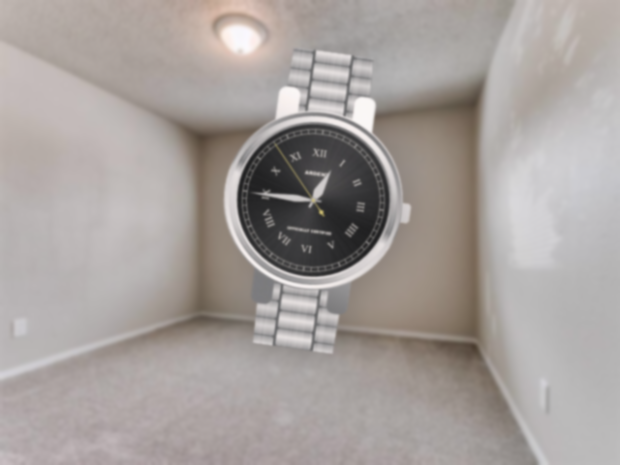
12h44m53s
